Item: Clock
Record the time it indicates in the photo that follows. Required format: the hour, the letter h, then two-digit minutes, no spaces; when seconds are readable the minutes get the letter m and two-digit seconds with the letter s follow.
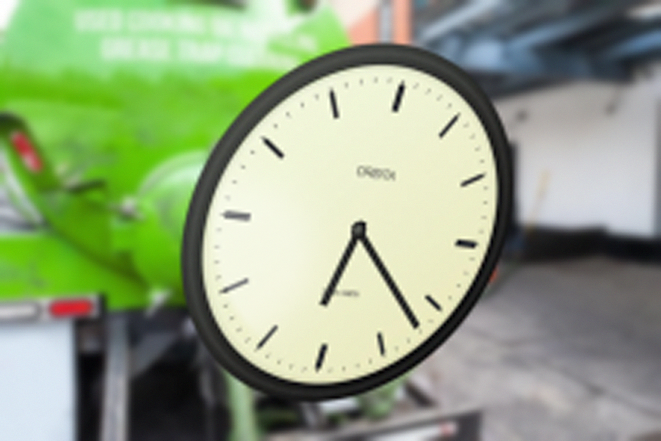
6h22
